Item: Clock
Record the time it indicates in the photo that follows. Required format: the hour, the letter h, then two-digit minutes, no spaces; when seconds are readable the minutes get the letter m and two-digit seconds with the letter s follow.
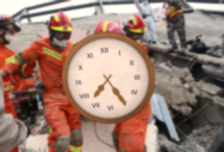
7h25
